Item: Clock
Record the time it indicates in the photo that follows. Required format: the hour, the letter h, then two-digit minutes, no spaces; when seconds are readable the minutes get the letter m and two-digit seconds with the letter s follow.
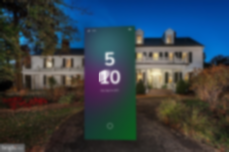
5h10
